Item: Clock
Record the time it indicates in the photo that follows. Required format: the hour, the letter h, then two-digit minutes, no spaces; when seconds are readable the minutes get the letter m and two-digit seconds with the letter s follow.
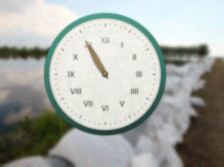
10h55
